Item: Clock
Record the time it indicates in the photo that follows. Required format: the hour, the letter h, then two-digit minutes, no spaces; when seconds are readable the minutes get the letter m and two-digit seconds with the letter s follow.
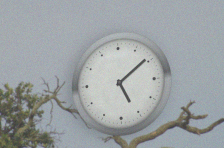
5h09
